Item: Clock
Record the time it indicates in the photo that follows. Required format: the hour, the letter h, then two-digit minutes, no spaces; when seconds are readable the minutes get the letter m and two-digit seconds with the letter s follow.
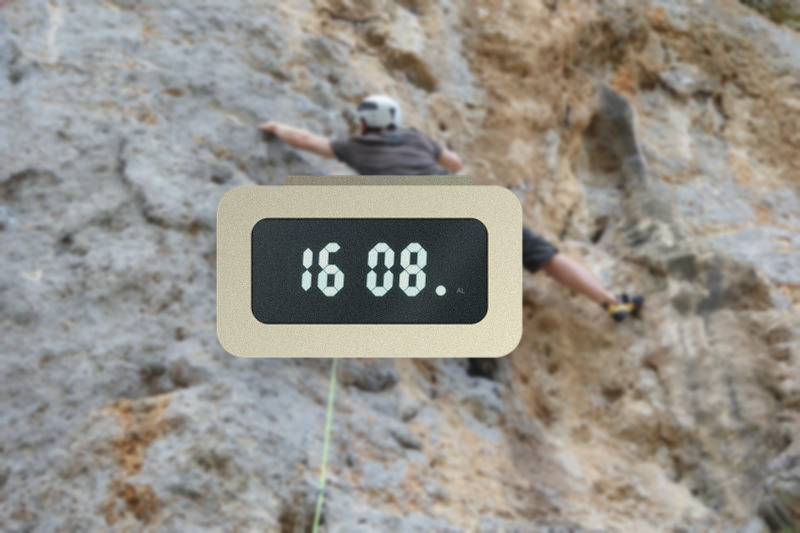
16h08
